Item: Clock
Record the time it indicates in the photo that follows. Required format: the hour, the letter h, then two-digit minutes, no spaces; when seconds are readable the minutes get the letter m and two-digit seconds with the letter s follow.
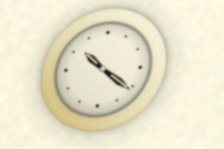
10h21
